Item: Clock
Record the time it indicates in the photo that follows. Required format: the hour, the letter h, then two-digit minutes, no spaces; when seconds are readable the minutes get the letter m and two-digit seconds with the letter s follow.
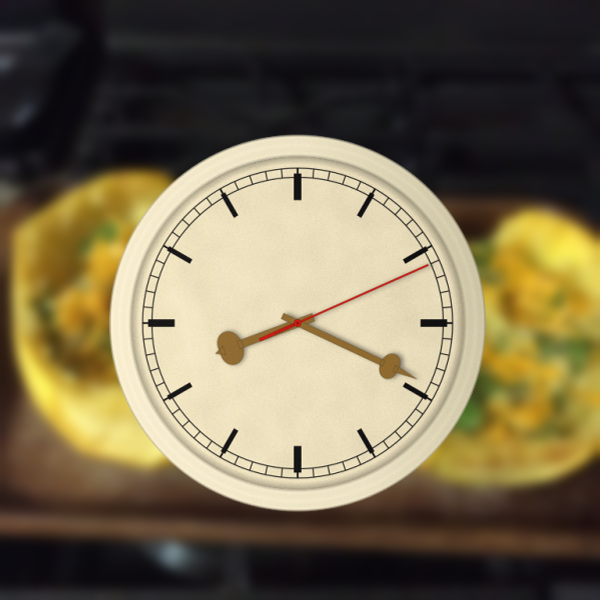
8h19m11s
